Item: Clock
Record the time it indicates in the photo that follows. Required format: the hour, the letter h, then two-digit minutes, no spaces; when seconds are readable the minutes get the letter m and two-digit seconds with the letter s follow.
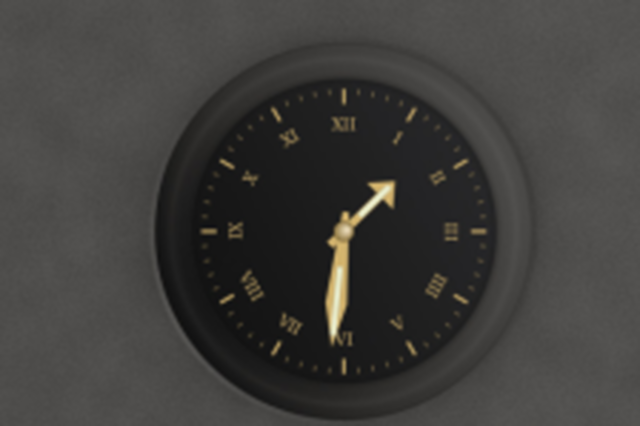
1h31
